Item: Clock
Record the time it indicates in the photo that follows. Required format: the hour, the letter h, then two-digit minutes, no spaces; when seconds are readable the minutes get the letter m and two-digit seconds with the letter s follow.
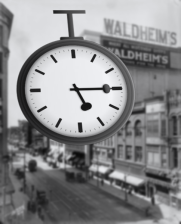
5h15
